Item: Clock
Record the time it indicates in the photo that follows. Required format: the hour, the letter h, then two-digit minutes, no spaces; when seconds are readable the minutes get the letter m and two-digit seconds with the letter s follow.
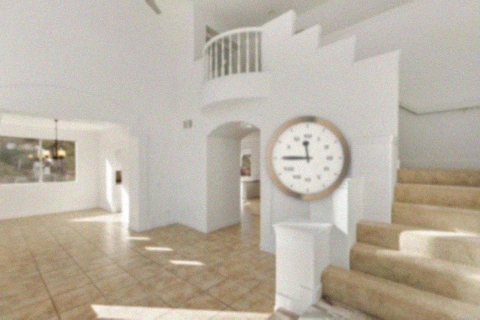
11h45
